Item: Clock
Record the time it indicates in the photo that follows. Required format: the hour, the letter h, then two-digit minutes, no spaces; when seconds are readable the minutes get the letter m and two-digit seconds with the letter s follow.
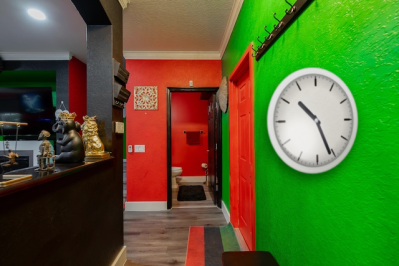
10h26
